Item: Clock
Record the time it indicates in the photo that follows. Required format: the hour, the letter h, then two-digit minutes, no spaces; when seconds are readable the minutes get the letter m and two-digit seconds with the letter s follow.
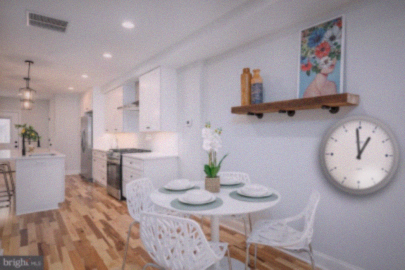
12h59
